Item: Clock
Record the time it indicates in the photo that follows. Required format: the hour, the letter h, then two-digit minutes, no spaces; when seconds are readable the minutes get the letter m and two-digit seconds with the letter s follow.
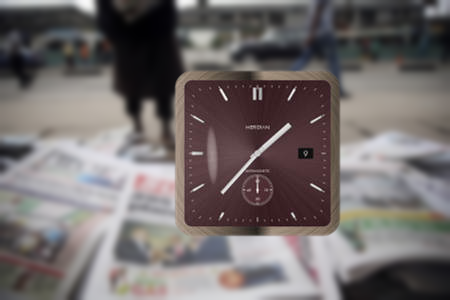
1h37
